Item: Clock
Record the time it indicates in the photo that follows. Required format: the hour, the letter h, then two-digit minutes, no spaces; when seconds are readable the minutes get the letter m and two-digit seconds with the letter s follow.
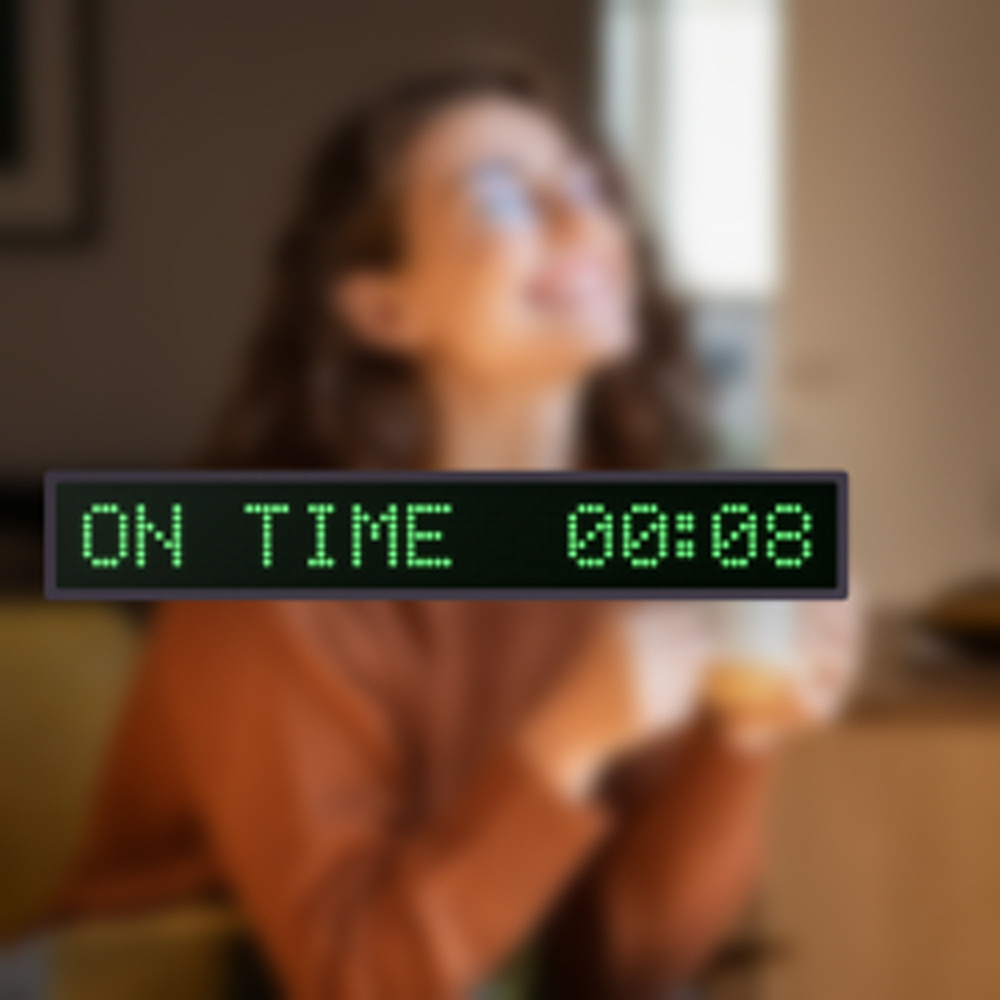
0h08
